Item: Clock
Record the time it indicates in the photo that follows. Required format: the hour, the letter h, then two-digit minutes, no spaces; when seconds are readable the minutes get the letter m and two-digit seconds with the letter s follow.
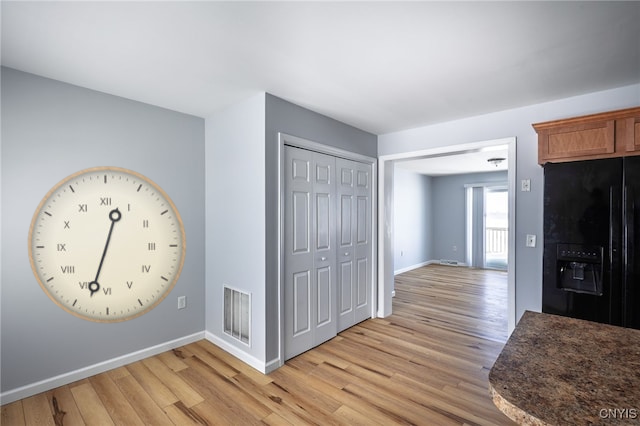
12h33
